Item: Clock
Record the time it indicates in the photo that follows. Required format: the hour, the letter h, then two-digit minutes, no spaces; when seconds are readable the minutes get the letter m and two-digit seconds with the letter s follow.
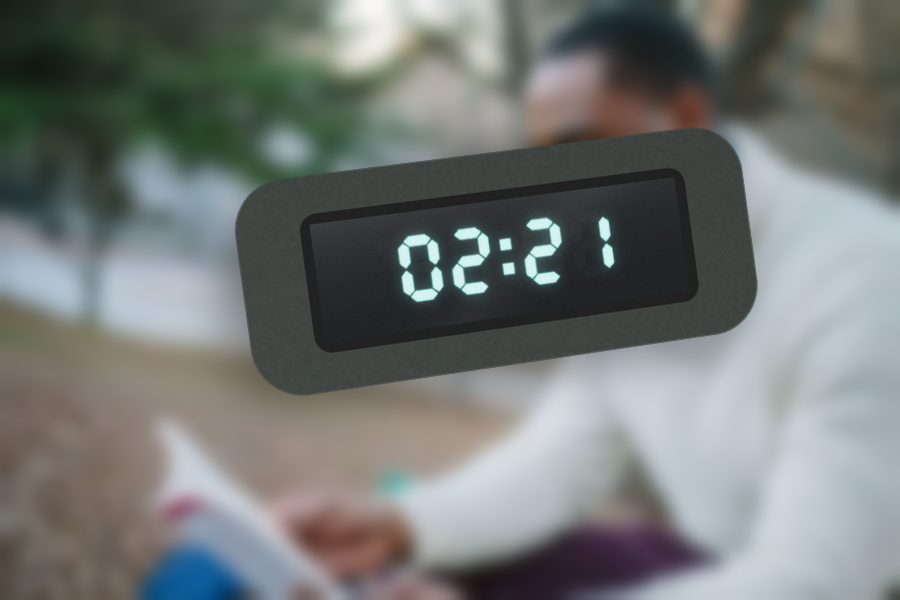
2h21
